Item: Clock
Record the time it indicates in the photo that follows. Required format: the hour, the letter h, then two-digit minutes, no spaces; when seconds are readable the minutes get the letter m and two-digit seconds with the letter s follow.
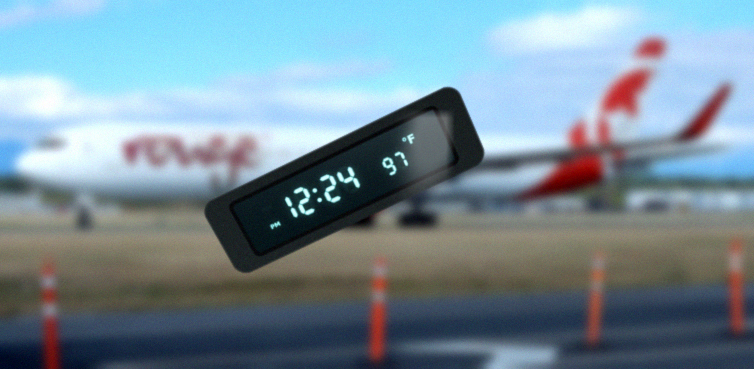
12h24
